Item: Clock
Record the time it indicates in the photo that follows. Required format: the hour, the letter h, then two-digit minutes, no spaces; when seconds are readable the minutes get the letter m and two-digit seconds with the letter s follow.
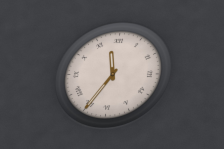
11h35
